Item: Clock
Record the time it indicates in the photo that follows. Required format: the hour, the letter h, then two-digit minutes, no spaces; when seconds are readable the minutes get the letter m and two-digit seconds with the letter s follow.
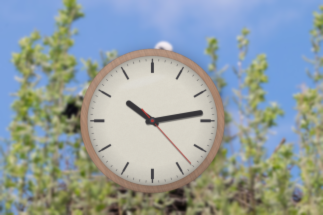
10h13m23s
